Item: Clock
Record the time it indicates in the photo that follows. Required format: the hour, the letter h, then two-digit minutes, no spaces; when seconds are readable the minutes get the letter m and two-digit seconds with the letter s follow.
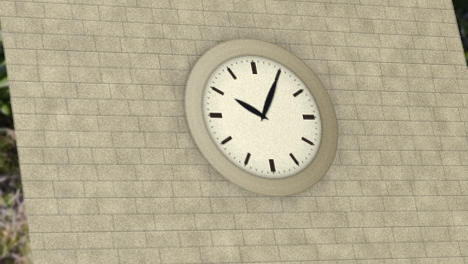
10h05
